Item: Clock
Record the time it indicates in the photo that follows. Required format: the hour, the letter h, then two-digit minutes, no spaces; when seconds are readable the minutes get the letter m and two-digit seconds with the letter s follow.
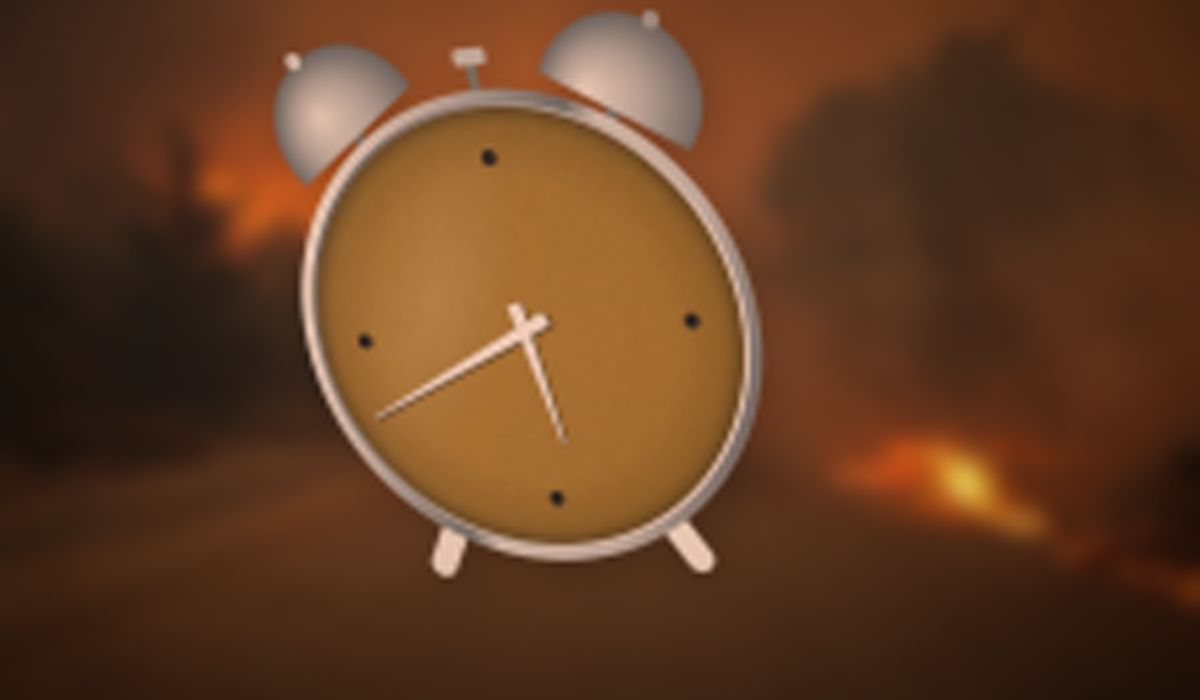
5h41
